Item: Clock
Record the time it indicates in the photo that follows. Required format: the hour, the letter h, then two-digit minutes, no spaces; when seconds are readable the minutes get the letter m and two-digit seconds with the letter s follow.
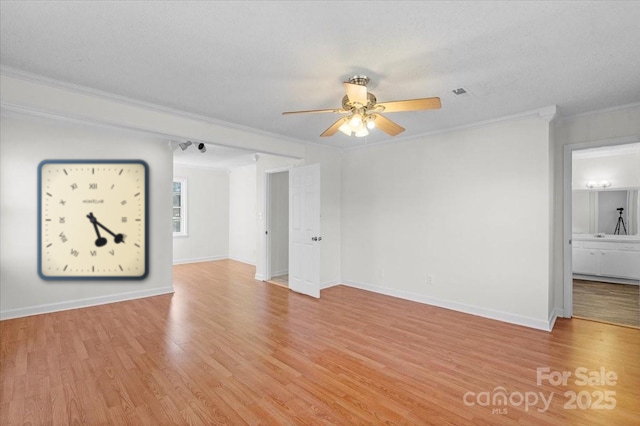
5h21
